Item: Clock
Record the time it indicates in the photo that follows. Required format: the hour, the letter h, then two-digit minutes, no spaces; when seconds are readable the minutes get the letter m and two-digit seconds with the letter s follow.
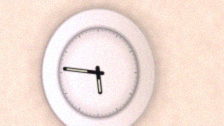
5h46
